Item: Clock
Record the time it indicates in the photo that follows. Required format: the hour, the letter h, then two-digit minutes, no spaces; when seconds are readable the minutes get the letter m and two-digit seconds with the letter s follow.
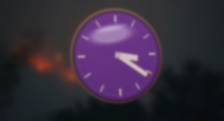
3h21
